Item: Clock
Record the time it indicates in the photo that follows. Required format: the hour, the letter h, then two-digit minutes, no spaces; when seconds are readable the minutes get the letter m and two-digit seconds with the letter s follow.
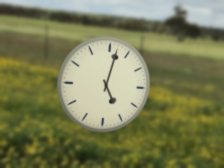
5h02
